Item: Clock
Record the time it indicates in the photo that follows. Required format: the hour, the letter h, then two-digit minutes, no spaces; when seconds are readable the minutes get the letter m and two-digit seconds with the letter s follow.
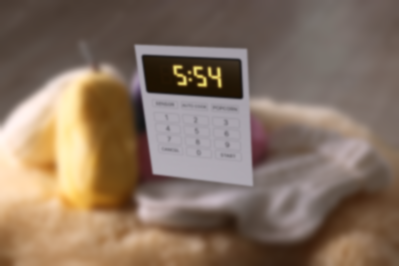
5h54
